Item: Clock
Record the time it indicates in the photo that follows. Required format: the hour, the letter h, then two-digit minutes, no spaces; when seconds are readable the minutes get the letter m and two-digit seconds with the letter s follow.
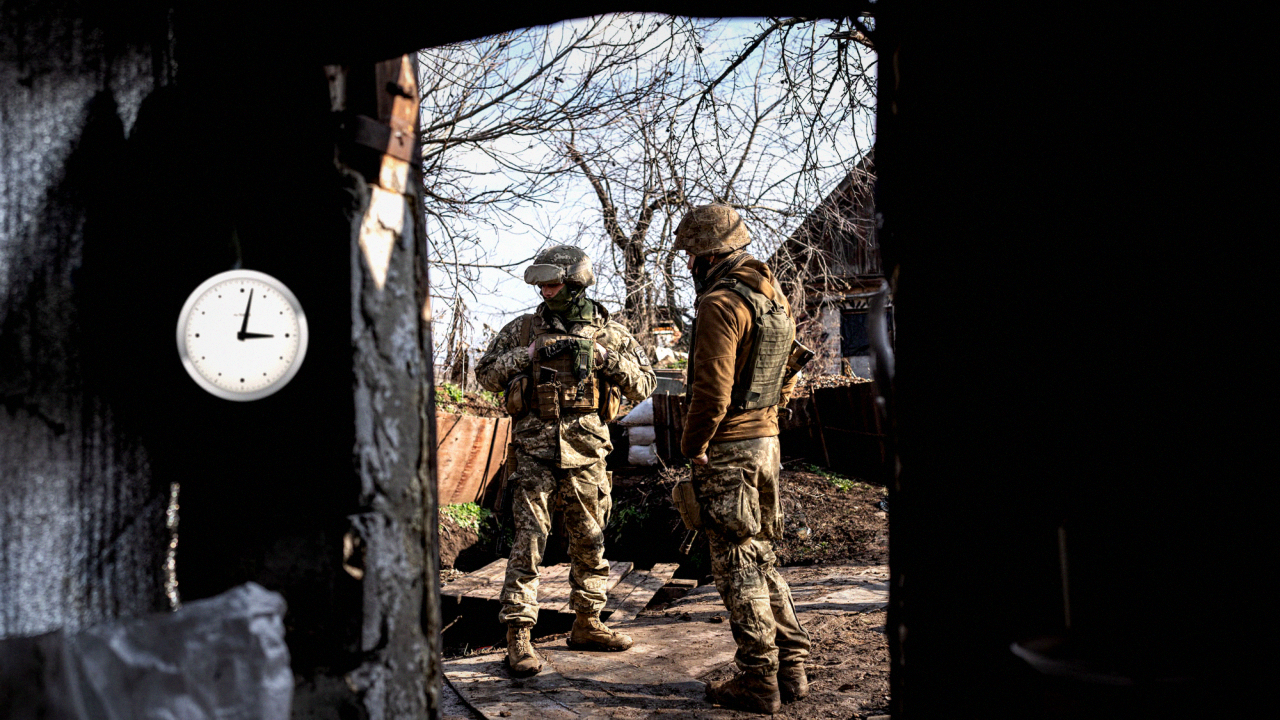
3h02
